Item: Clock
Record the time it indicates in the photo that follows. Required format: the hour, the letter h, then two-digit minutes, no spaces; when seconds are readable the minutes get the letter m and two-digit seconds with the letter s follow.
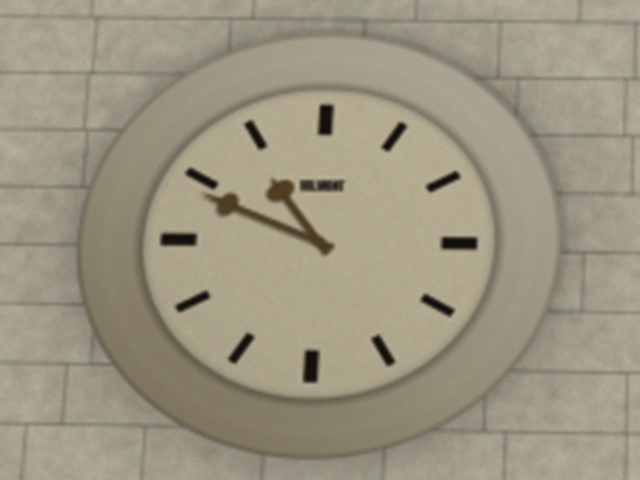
10h49
